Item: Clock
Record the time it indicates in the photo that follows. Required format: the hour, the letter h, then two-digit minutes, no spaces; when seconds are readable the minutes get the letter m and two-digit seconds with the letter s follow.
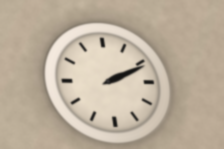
2h11
